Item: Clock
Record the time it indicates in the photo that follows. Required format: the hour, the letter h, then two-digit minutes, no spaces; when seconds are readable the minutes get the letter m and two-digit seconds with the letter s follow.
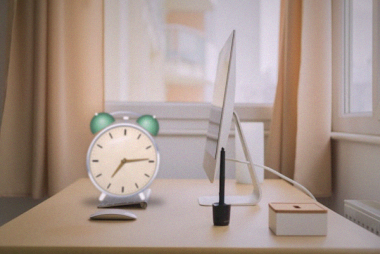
7h14
